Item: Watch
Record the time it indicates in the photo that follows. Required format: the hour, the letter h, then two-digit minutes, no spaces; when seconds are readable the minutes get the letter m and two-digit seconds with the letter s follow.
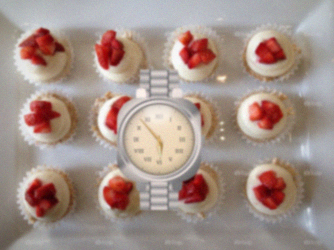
5h53
